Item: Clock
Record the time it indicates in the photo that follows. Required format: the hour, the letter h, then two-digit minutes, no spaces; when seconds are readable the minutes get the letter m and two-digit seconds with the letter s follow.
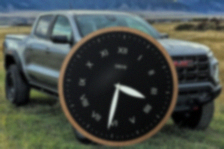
3h31
